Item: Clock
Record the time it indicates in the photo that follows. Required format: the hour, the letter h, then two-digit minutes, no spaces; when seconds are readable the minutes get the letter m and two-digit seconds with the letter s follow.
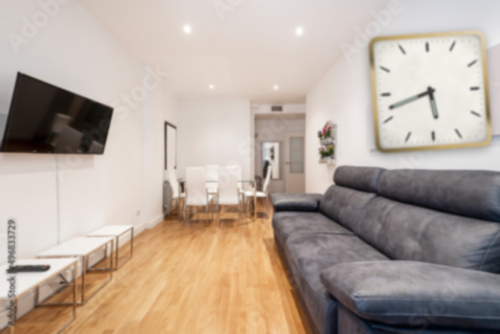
5h42
